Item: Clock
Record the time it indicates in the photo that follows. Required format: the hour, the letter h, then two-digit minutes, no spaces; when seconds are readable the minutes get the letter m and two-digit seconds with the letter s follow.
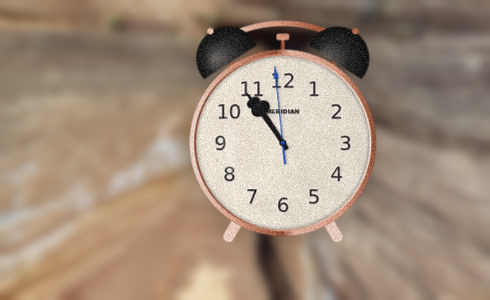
10h53m59s
